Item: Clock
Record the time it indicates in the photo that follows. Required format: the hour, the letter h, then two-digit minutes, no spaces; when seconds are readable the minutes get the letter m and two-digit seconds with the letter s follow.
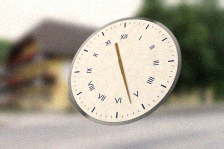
11h27
